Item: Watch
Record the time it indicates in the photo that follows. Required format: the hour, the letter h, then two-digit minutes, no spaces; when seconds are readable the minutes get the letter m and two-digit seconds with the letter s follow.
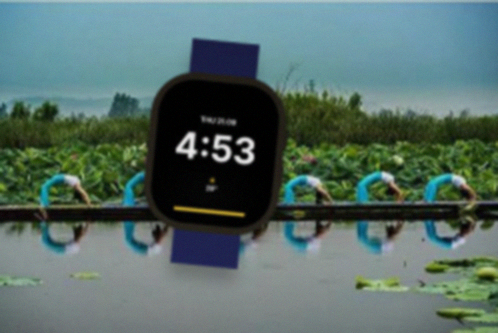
4h53
